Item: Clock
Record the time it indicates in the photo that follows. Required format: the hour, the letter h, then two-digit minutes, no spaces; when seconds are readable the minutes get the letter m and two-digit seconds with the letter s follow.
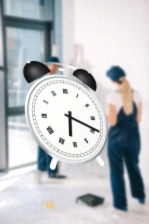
6h19
